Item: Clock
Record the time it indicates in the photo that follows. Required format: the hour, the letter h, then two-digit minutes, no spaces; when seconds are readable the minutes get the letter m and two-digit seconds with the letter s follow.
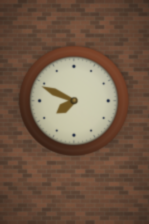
7h49
